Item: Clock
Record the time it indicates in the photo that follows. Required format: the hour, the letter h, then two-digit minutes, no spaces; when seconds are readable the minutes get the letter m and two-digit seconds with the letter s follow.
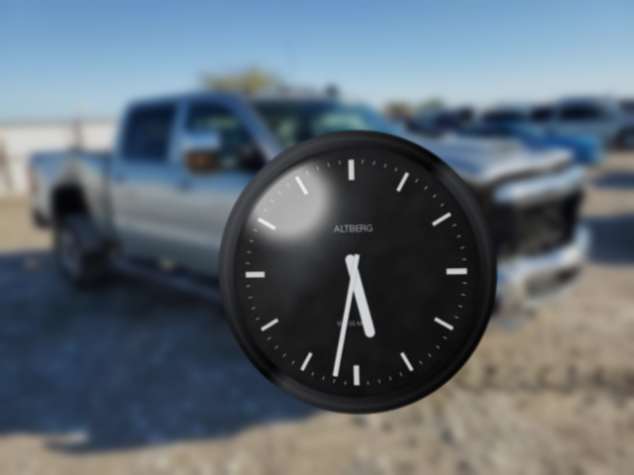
5h32
